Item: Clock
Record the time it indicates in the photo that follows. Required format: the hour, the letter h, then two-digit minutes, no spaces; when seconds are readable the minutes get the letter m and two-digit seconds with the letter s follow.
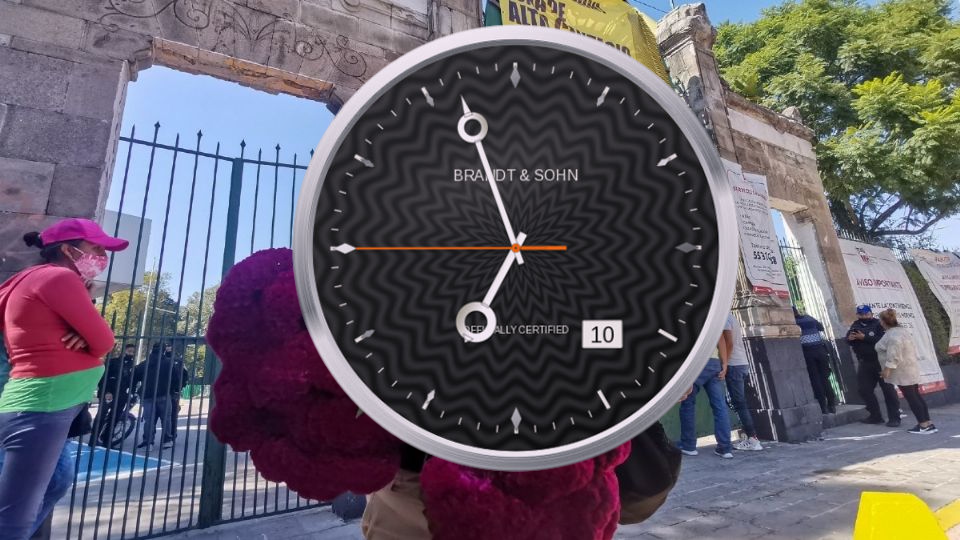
6h56m45s
